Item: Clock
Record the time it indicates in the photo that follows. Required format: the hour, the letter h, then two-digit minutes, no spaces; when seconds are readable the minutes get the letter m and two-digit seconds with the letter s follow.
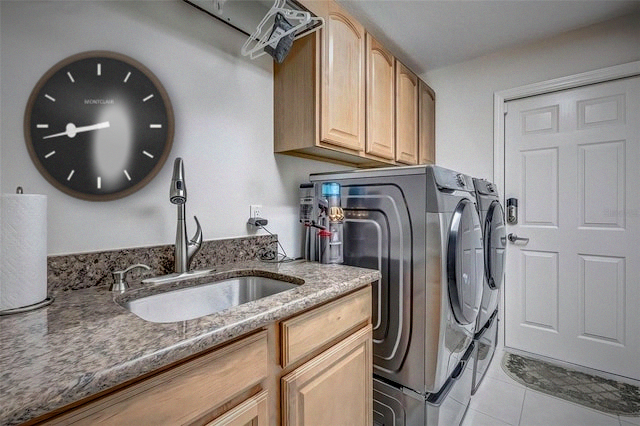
8h43
